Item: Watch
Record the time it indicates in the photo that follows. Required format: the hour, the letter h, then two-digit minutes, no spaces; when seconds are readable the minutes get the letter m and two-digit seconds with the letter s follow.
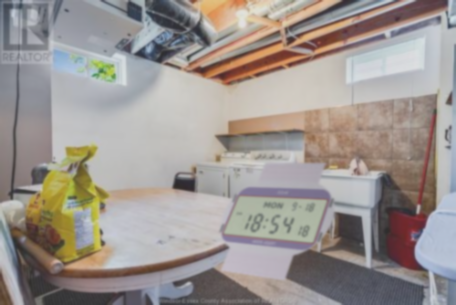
18h54
